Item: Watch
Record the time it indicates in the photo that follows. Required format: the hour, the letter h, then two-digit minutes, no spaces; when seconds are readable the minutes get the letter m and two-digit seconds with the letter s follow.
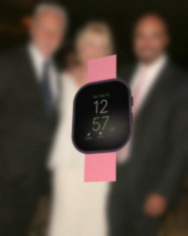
12h57
